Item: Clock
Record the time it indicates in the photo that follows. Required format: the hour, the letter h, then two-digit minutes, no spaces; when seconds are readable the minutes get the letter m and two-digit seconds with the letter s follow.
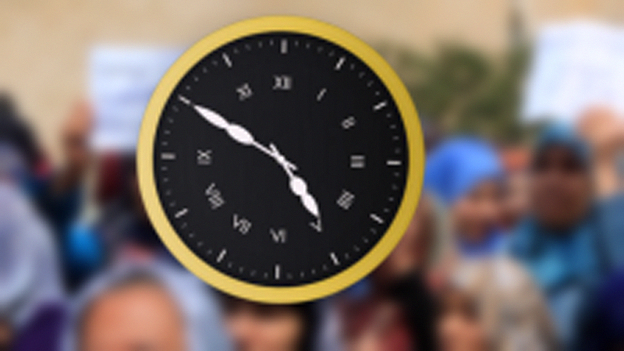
4h50
